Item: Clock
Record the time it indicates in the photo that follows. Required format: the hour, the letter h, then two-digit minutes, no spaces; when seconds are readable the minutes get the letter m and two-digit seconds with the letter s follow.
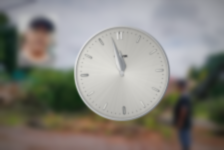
11h58
